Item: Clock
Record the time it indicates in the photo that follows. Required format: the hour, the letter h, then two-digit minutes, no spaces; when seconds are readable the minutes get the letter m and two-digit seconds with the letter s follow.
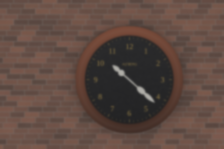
10h22
